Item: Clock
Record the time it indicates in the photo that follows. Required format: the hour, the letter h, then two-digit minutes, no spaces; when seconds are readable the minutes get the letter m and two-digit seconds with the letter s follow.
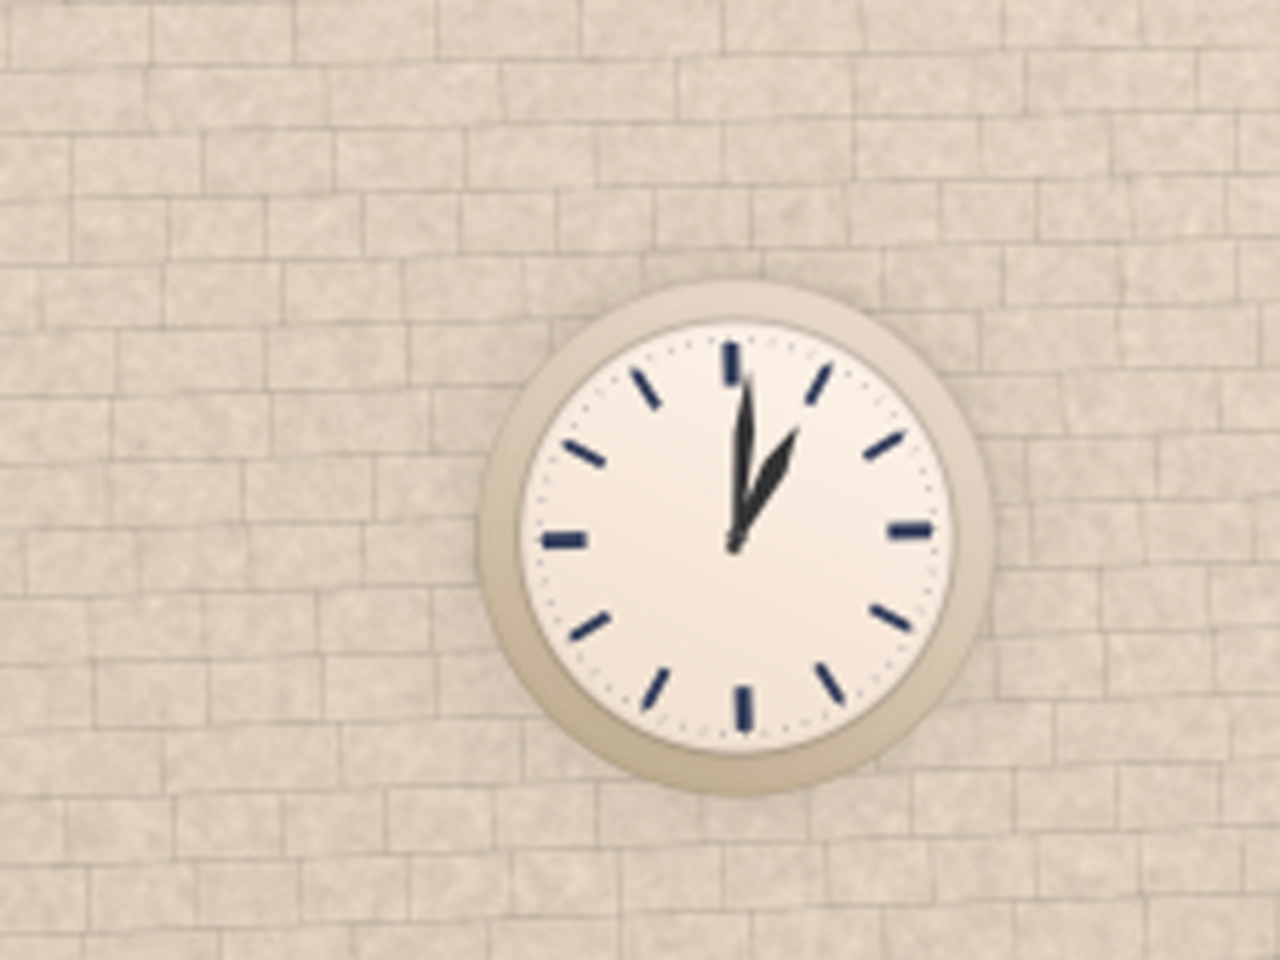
1h01
